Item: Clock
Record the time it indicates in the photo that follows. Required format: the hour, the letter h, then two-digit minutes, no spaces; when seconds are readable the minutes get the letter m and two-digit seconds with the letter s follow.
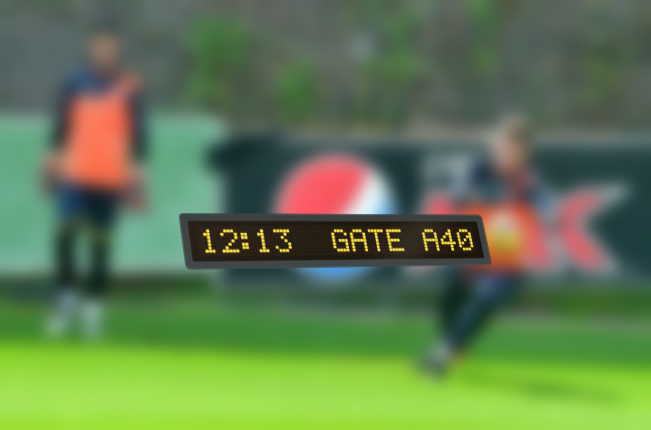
12h13
